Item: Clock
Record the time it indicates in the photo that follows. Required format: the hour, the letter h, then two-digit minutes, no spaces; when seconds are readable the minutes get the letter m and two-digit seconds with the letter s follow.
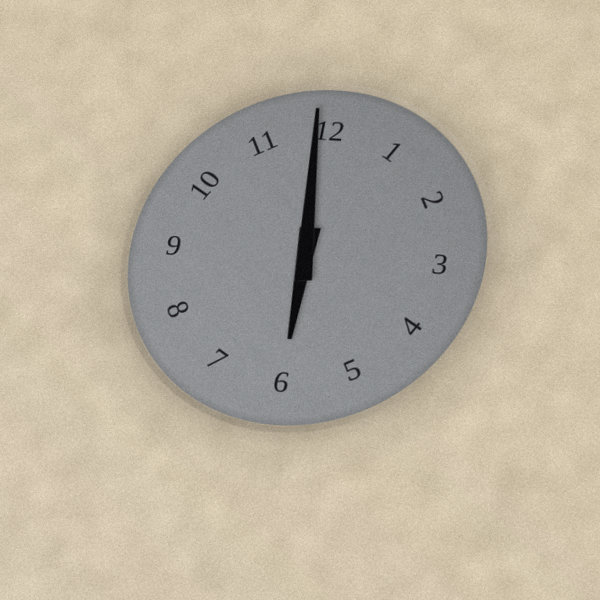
5h59
